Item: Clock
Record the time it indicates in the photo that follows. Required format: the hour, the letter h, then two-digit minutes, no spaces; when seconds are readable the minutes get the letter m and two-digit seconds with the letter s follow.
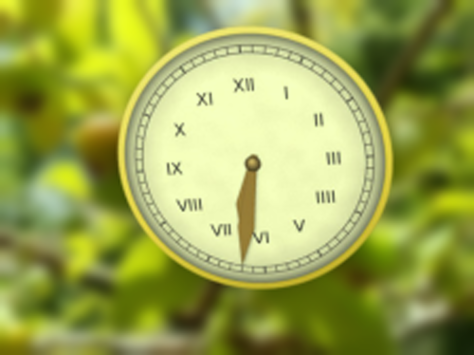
6h32
